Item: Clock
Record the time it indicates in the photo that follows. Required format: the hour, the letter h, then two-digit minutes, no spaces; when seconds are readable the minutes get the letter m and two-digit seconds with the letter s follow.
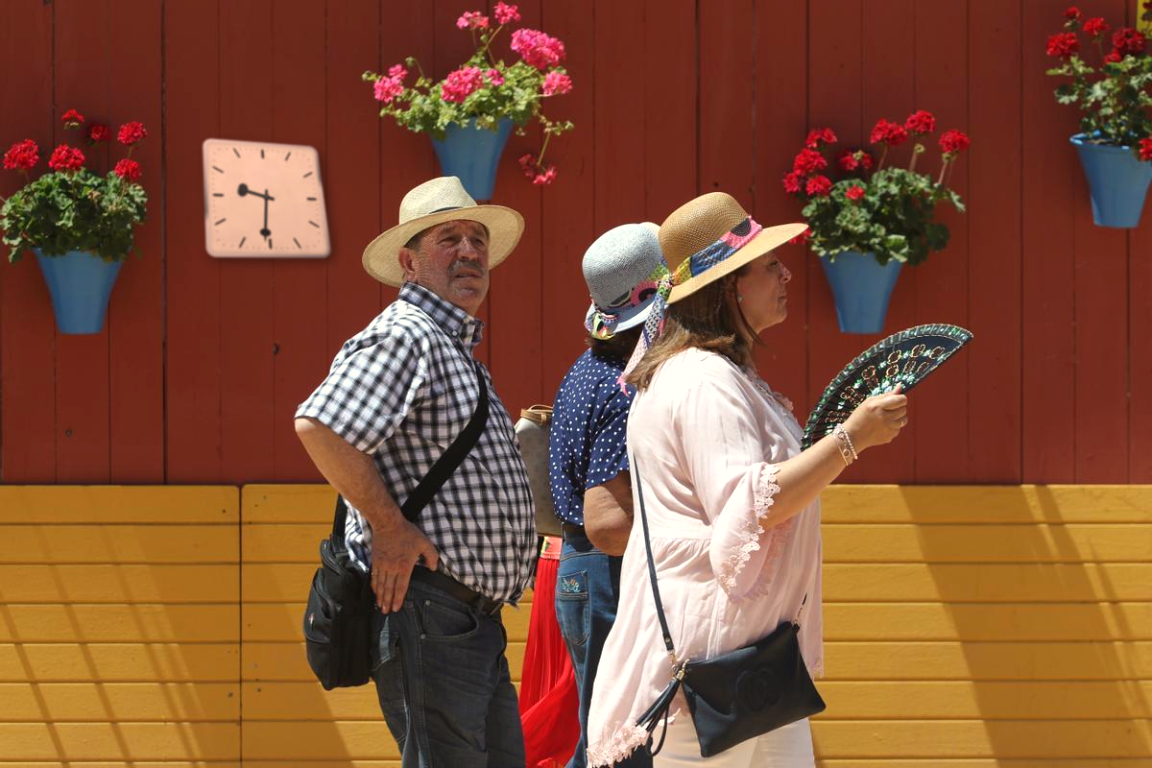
9h31
